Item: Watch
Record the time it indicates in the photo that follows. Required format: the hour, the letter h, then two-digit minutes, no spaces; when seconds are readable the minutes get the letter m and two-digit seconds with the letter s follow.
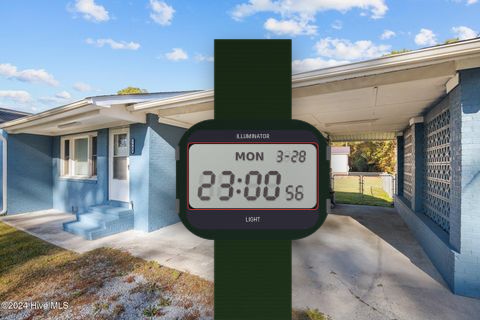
23h00m56s
